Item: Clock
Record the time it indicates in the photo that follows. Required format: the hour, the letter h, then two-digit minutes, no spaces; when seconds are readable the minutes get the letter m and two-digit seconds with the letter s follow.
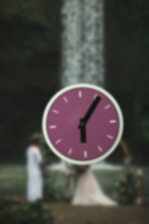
6h06
